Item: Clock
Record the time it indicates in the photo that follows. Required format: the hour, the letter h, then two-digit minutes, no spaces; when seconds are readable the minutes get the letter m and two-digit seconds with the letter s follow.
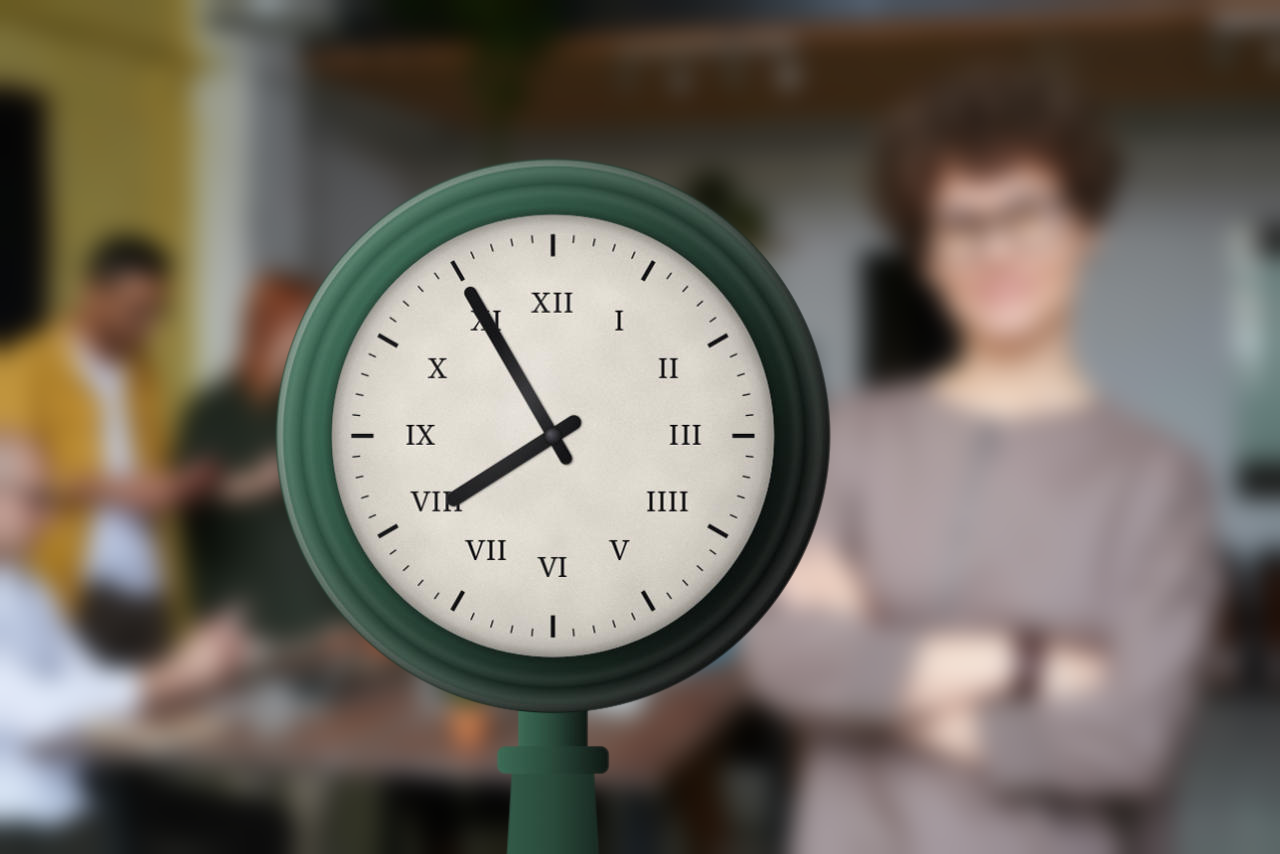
7h55
